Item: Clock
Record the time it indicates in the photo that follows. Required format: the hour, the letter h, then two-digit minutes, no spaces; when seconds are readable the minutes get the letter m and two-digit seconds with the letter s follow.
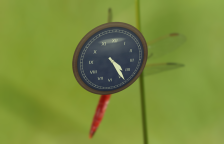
4h24
